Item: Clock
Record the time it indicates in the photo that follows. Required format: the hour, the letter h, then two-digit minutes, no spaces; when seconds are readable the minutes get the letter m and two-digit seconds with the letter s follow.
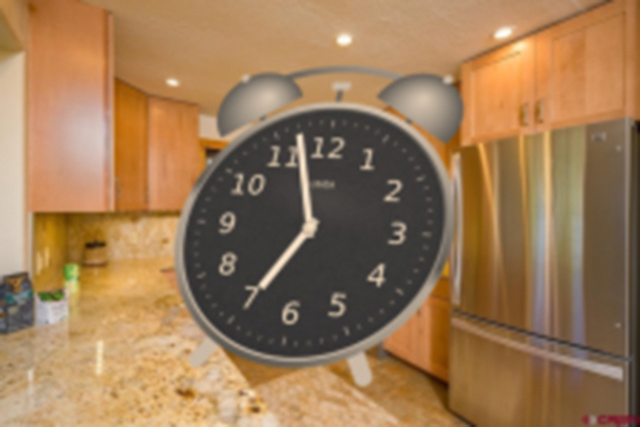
6h57
